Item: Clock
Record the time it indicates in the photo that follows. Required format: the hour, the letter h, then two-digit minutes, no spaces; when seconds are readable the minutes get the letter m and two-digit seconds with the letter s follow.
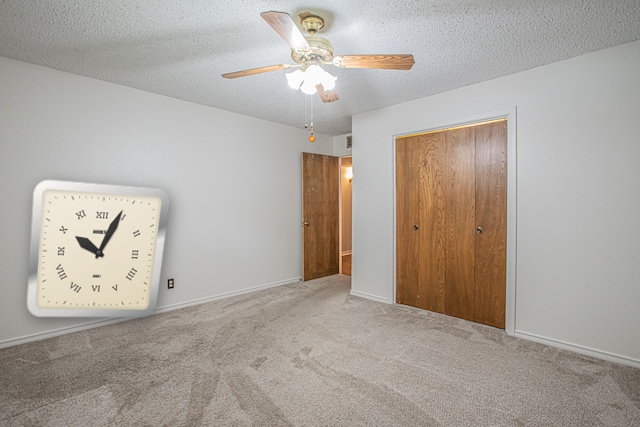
10h04
